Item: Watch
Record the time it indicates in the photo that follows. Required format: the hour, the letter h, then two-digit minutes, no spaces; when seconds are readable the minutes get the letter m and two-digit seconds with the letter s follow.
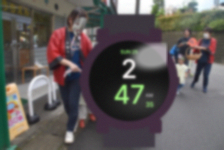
2h47
